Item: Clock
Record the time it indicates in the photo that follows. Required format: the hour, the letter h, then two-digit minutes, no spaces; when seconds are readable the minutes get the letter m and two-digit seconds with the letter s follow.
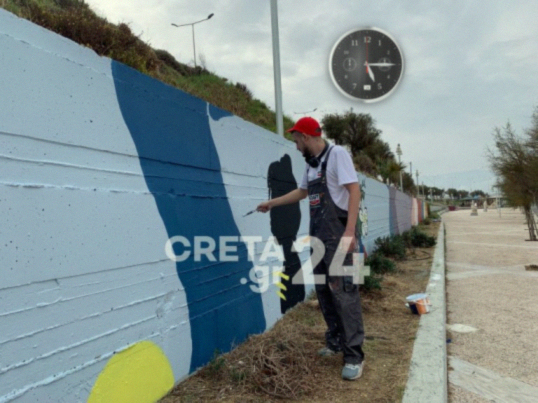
5h15
